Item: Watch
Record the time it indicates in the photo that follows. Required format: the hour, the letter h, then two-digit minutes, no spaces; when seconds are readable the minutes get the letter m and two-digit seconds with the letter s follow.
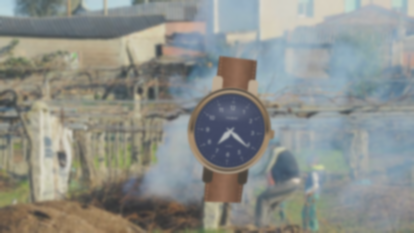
7h21
